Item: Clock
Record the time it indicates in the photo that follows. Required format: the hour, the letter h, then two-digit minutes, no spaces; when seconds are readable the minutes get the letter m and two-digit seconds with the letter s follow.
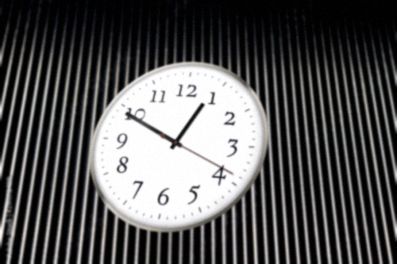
12h49m19s
